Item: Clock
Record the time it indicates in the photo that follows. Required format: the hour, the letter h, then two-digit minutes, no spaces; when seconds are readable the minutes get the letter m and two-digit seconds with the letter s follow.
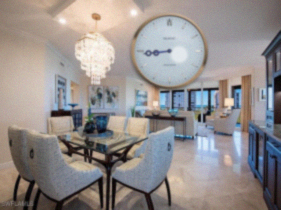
8h44
